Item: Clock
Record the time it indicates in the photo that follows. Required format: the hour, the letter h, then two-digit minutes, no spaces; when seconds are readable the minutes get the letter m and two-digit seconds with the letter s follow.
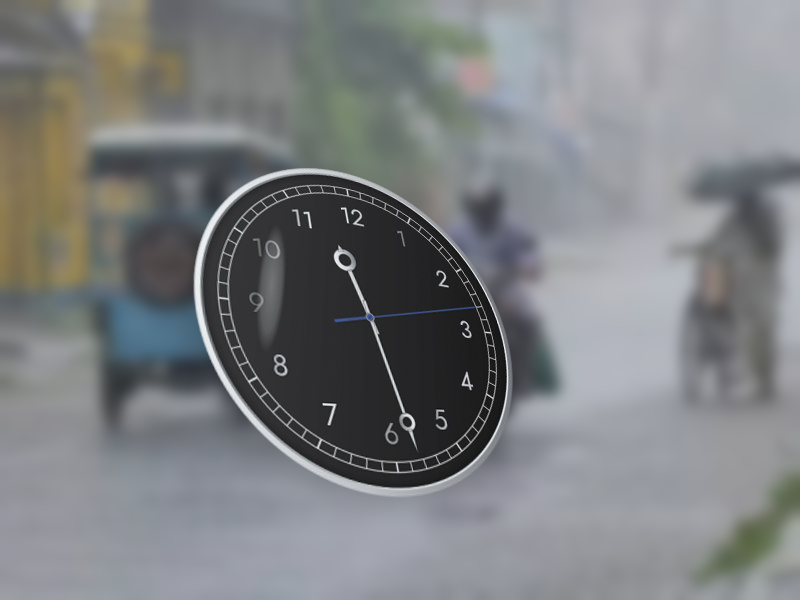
11h28m13s
